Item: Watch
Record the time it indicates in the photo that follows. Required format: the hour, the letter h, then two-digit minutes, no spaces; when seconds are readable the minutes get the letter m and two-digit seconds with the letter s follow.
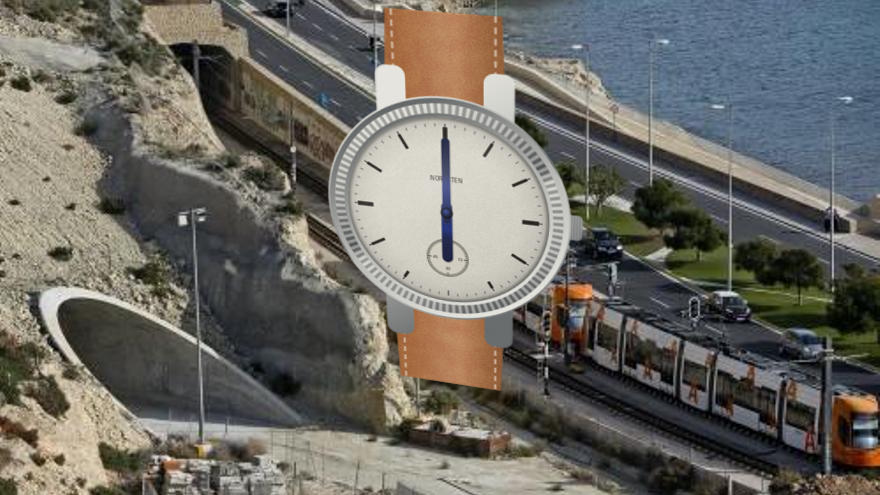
6h00
